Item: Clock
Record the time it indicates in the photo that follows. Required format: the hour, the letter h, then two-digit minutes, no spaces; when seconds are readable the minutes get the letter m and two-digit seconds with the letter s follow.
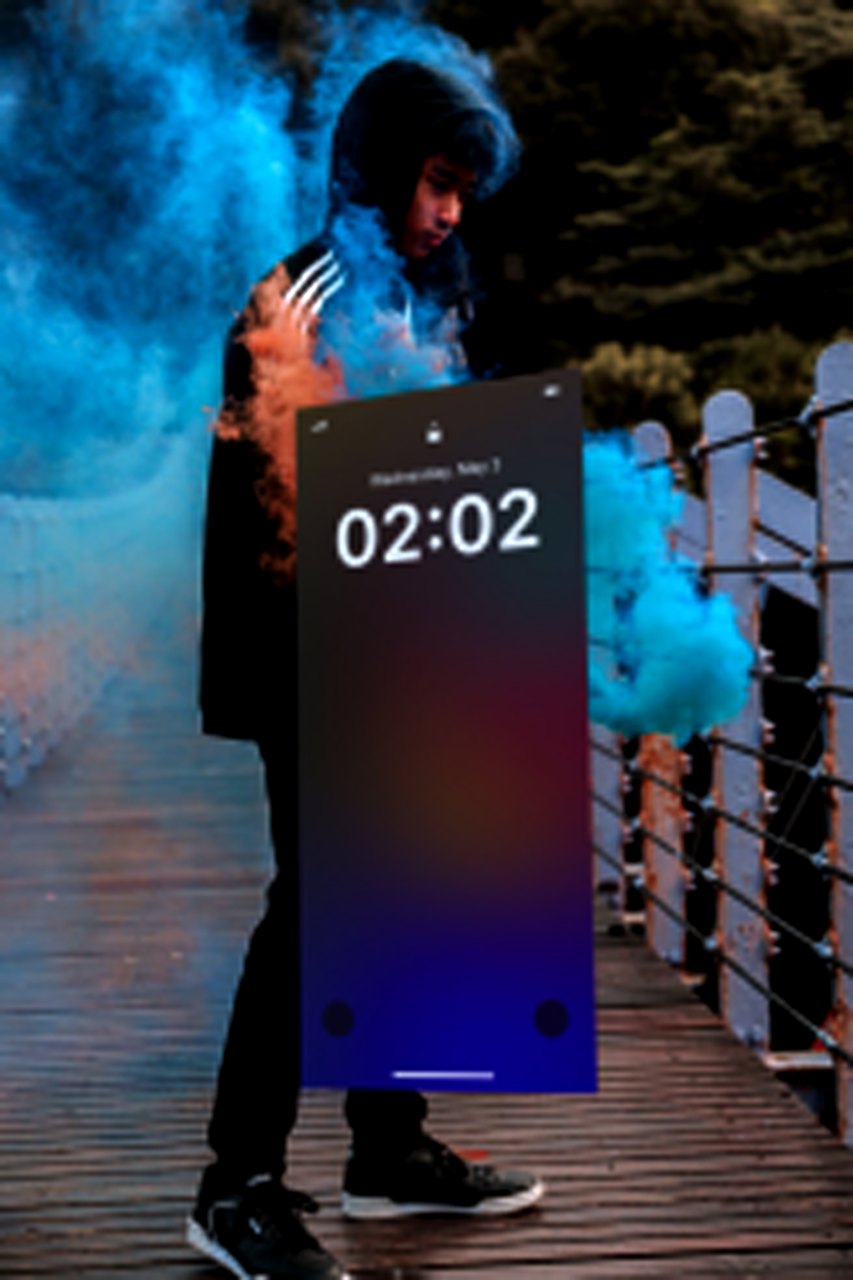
2h02
